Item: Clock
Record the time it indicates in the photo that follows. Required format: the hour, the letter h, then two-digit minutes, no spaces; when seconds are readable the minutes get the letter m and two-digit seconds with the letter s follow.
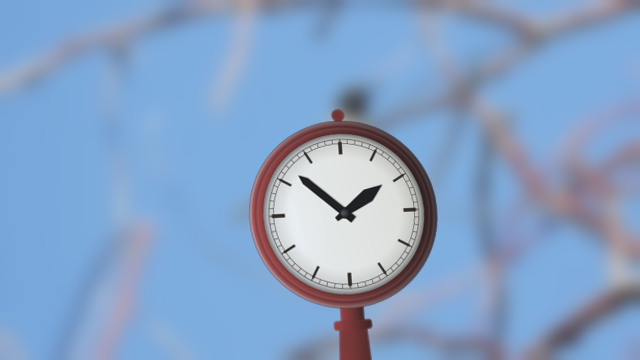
1h52
